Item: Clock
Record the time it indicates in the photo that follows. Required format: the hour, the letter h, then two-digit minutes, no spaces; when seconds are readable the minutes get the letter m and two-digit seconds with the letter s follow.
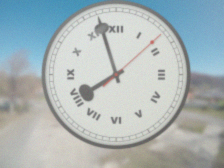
7h57m08s
